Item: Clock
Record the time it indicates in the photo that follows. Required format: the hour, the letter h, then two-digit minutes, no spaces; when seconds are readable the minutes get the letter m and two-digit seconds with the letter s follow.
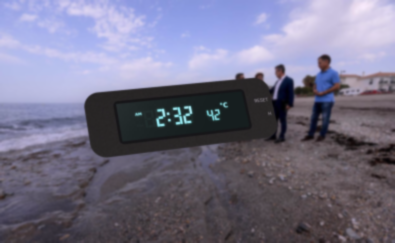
2h32
